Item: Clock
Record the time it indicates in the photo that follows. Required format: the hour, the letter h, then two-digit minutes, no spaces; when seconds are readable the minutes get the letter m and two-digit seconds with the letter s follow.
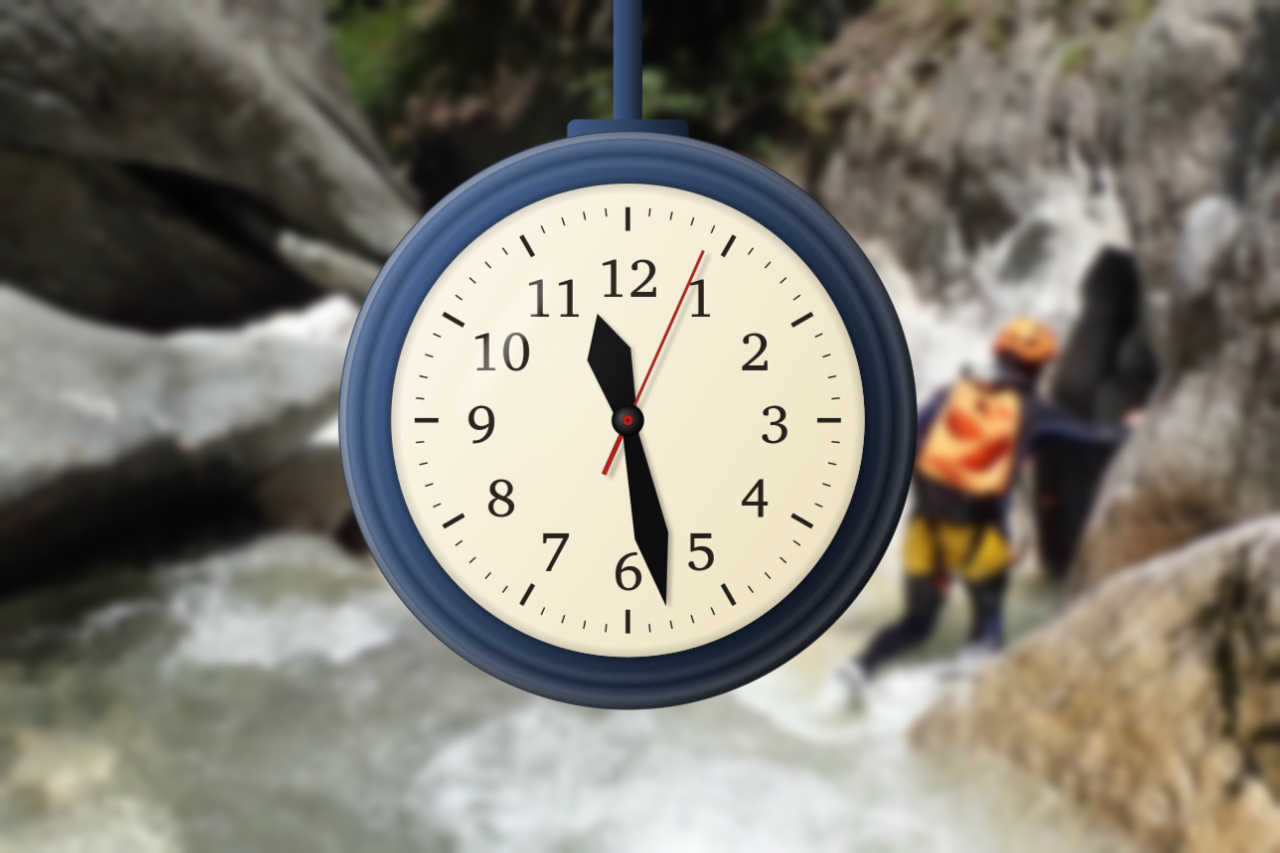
11h28m04s
